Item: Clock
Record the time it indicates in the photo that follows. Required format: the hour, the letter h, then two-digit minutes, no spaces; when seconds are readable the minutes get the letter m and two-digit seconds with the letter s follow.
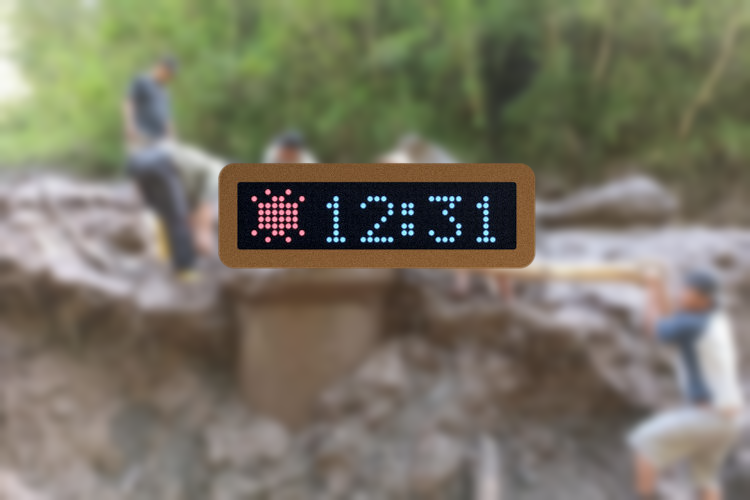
12h31
